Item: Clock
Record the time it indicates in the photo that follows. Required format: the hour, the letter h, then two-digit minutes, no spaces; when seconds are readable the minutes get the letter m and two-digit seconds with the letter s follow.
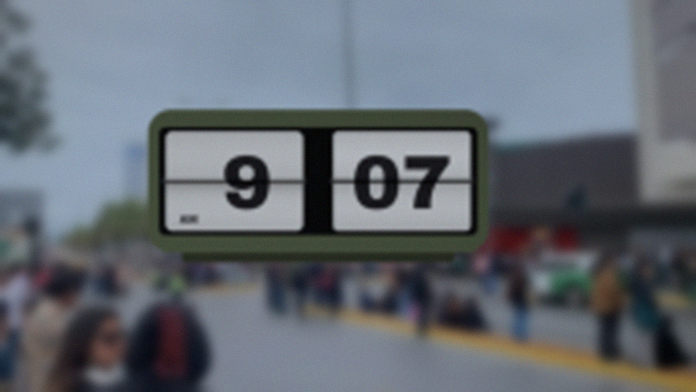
9h07
